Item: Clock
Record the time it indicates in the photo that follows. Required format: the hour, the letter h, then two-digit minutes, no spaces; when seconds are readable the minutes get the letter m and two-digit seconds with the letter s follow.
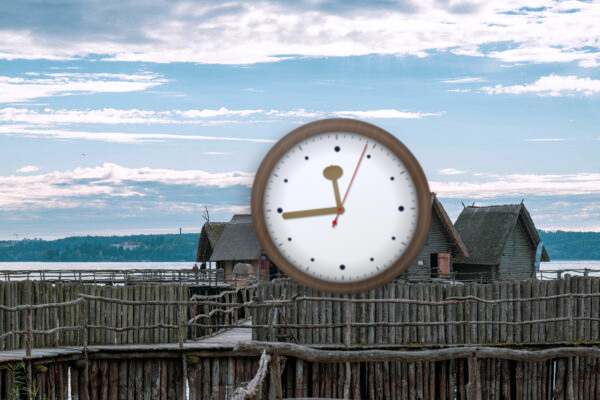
11h44m04s
